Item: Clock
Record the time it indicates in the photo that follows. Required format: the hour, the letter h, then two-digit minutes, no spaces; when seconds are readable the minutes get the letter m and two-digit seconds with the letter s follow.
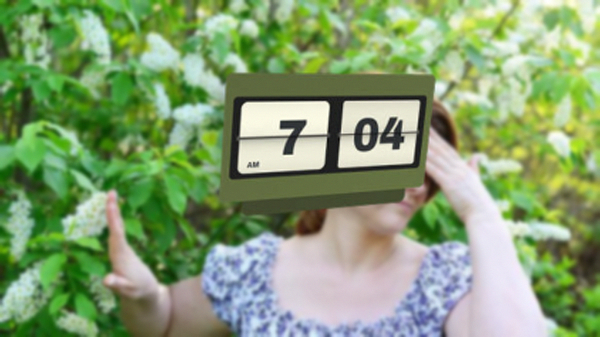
7h04
